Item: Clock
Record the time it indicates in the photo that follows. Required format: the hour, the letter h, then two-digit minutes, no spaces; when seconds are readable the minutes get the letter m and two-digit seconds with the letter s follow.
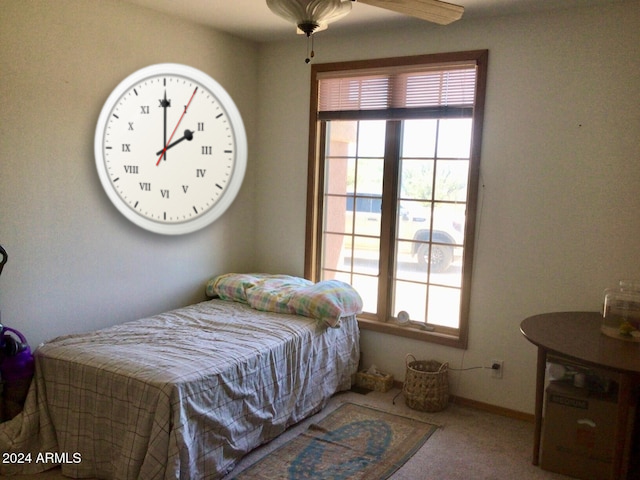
2h00m05s
